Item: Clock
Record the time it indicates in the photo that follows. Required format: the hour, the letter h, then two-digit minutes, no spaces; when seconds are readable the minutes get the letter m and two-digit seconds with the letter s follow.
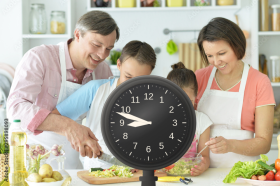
8h48
